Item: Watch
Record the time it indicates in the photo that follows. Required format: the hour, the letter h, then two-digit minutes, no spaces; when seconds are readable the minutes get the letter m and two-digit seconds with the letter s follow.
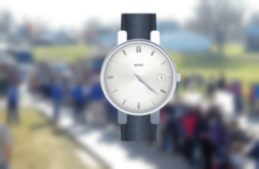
4h22
